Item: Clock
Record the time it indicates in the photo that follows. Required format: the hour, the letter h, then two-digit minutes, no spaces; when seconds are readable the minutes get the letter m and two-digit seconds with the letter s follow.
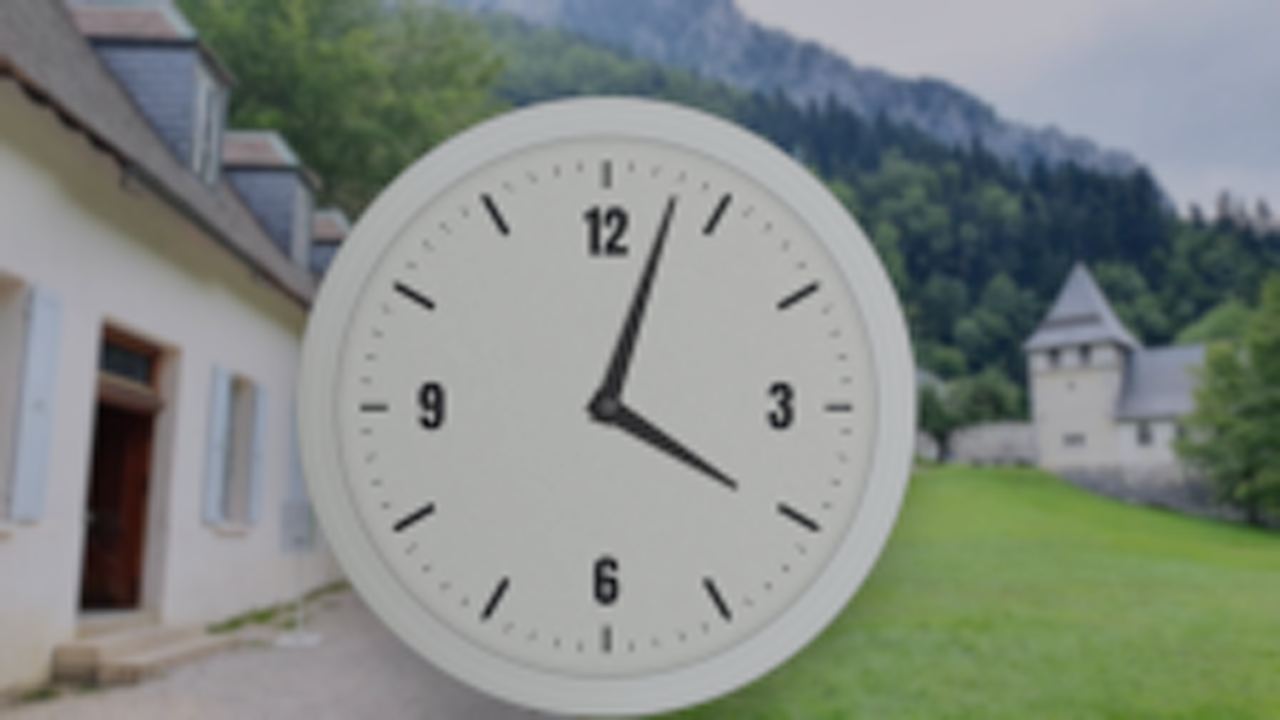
4h03
